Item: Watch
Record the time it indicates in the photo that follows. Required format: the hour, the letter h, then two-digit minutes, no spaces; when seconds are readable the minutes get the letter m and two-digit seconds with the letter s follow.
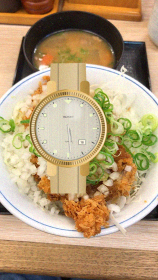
5h29
